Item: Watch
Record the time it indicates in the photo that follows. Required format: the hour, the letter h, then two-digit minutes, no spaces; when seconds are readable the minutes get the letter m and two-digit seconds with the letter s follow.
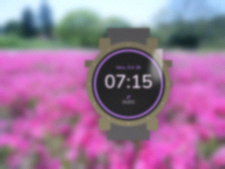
7h15
